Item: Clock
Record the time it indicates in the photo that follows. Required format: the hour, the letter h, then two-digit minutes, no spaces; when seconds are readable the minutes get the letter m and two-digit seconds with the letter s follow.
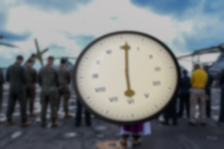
6h01
